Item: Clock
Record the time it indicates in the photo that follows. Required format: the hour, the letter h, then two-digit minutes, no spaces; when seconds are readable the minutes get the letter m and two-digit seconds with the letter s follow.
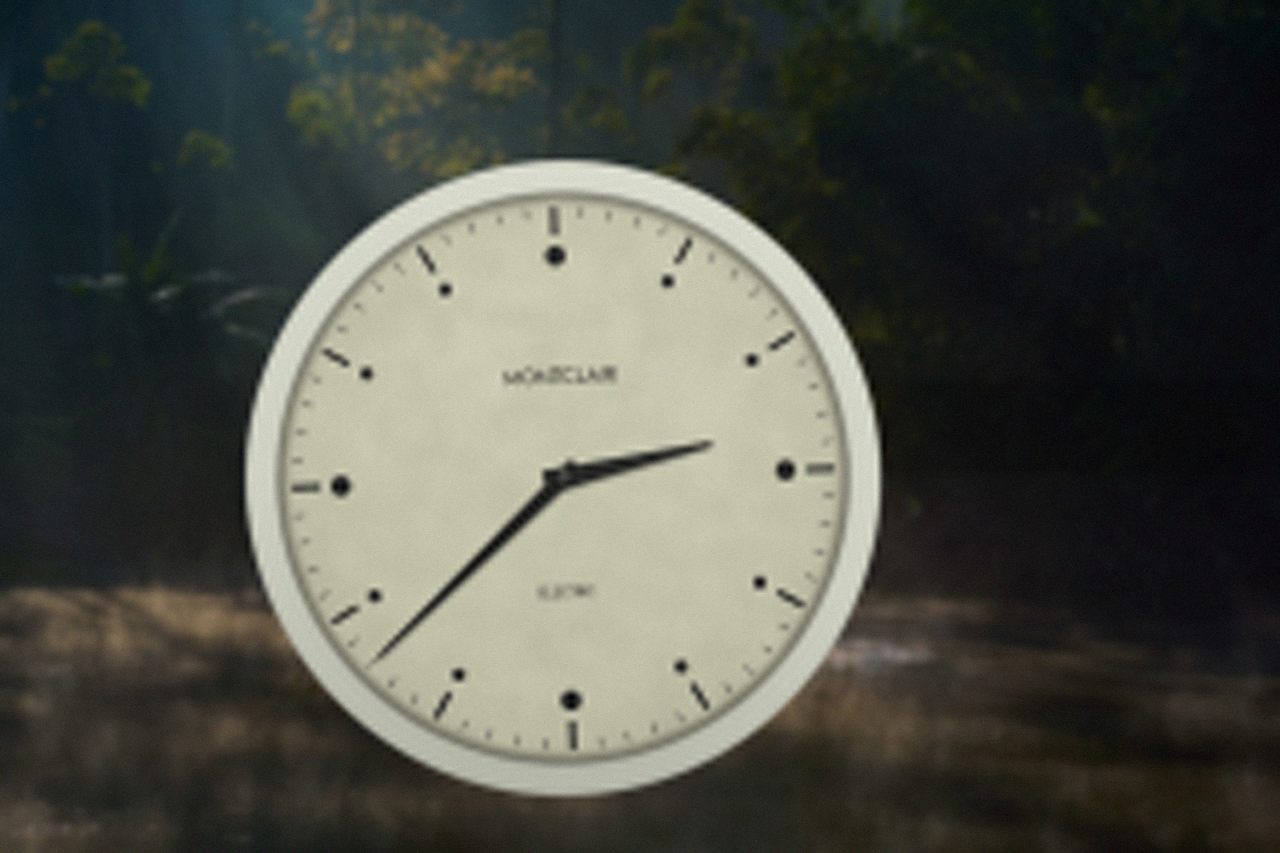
2h38
